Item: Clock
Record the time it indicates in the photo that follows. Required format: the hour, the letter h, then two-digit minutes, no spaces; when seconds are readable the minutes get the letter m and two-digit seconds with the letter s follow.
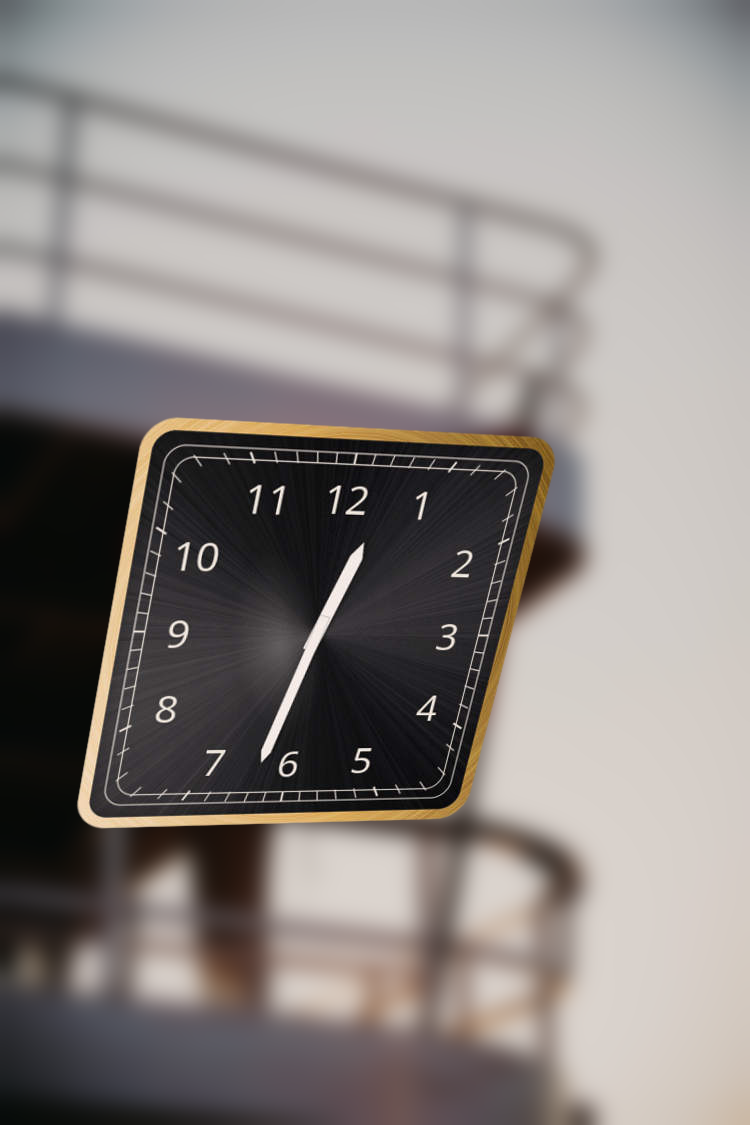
12h32
